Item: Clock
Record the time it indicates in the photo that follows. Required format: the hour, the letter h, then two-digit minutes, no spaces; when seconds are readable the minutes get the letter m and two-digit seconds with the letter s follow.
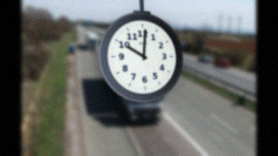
10h01
